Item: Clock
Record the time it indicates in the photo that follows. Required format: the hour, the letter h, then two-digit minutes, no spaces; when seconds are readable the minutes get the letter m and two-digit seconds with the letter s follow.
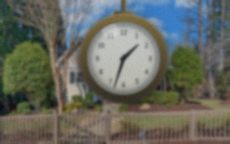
1h33
